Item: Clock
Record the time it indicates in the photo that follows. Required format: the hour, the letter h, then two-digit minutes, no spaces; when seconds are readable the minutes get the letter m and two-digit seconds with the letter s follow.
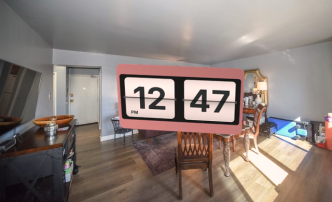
12h47
